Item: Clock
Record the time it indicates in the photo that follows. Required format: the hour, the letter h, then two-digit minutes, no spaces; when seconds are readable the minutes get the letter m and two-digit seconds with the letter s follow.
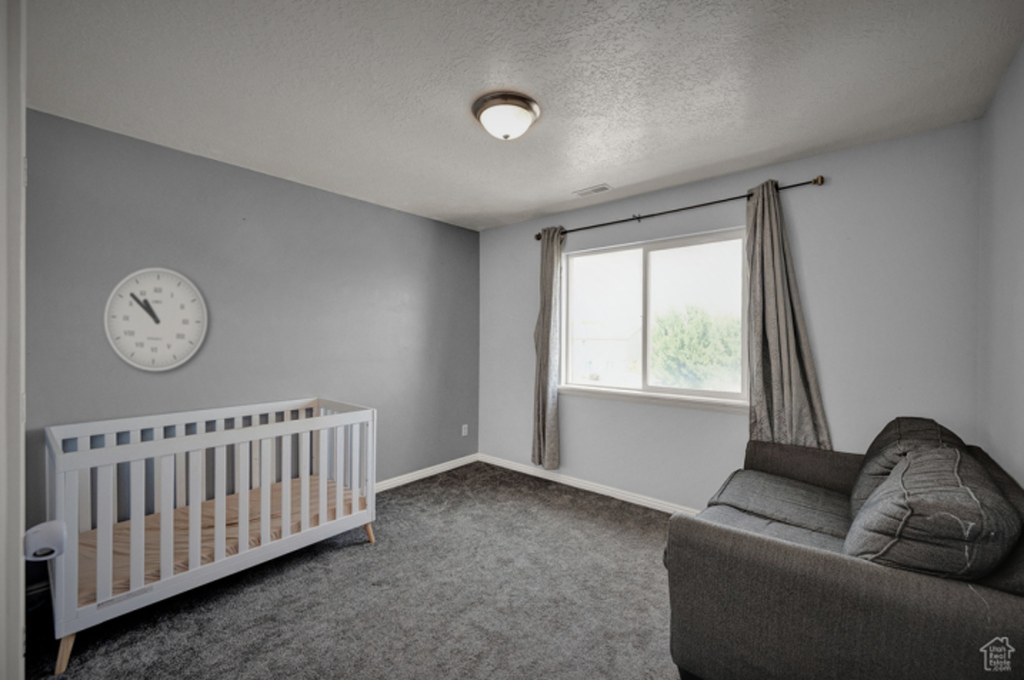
10h52
